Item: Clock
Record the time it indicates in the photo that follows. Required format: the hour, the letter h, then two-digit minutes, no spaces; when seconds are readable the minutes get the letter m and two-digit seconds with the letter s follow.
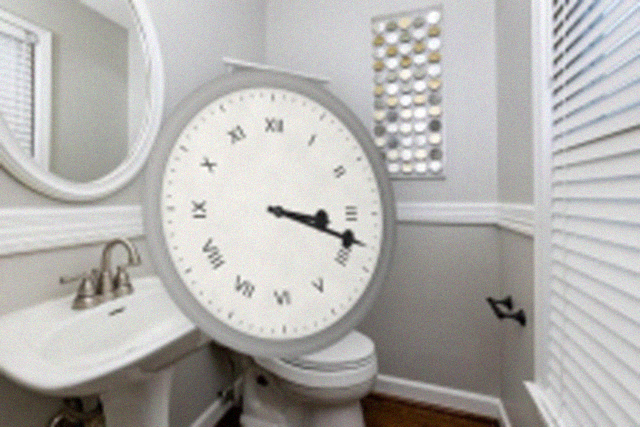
3h18
